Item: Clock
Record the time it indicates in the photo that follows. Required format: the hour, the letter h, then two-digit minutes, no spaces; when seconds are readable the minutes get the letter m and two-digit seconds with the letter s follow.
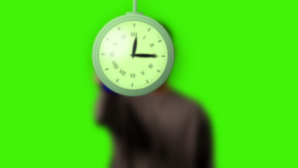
12h15
